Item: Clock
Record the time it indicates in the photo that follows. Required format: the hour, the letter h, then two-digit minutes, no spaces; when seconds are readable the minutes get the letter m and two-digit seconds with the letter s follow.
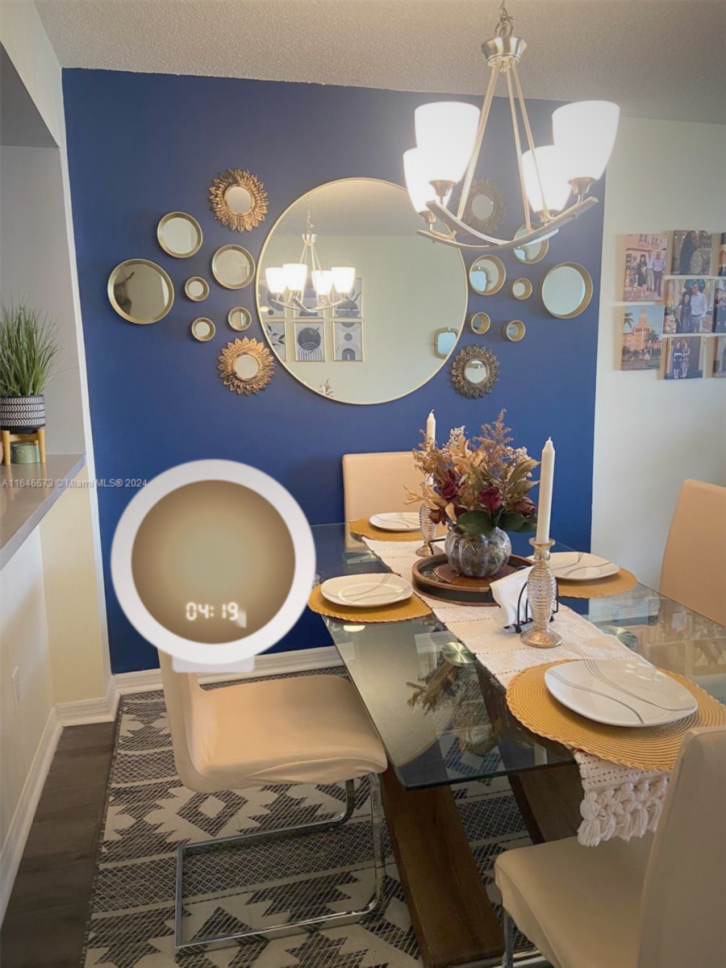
4h19
